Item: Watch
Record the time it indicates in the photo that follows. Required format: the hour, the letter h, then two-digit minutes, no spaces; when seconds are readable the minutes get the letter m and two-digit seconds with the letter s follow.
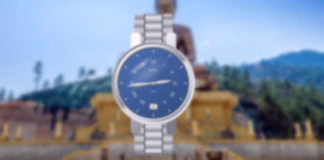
2h44
